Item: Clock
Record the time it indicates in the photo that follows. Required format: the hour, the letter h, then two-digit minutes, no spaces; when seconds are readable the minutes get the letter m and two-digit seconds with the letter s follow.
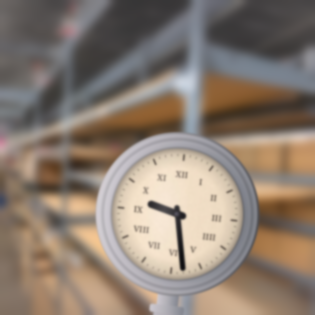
9h28
